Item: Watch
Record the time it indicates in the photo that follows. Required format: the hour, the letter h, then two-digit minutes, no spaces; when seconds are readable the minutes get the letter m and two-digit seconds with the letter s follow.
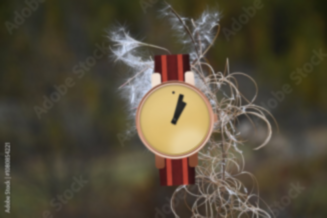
1h03
